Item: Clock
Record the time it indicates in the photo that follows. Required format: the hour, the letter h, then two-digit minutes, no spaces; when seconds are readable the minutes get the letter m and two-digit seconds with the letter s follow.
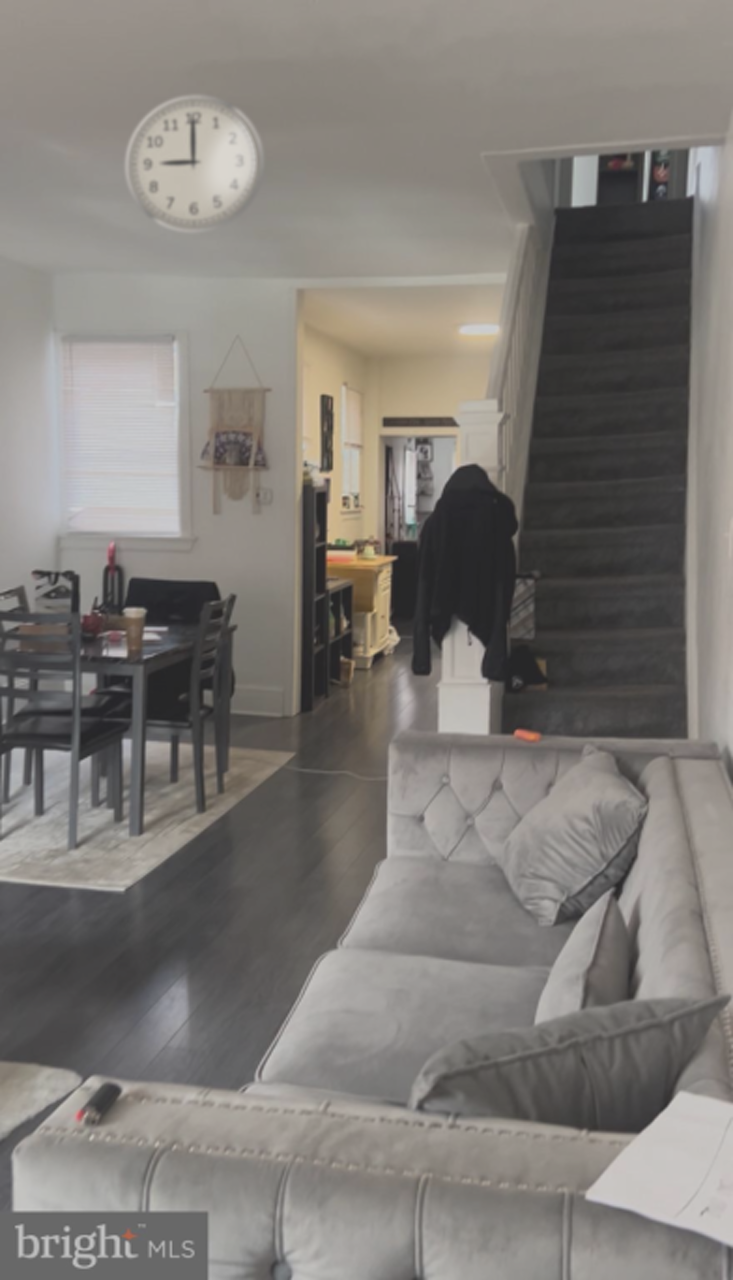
9h00
